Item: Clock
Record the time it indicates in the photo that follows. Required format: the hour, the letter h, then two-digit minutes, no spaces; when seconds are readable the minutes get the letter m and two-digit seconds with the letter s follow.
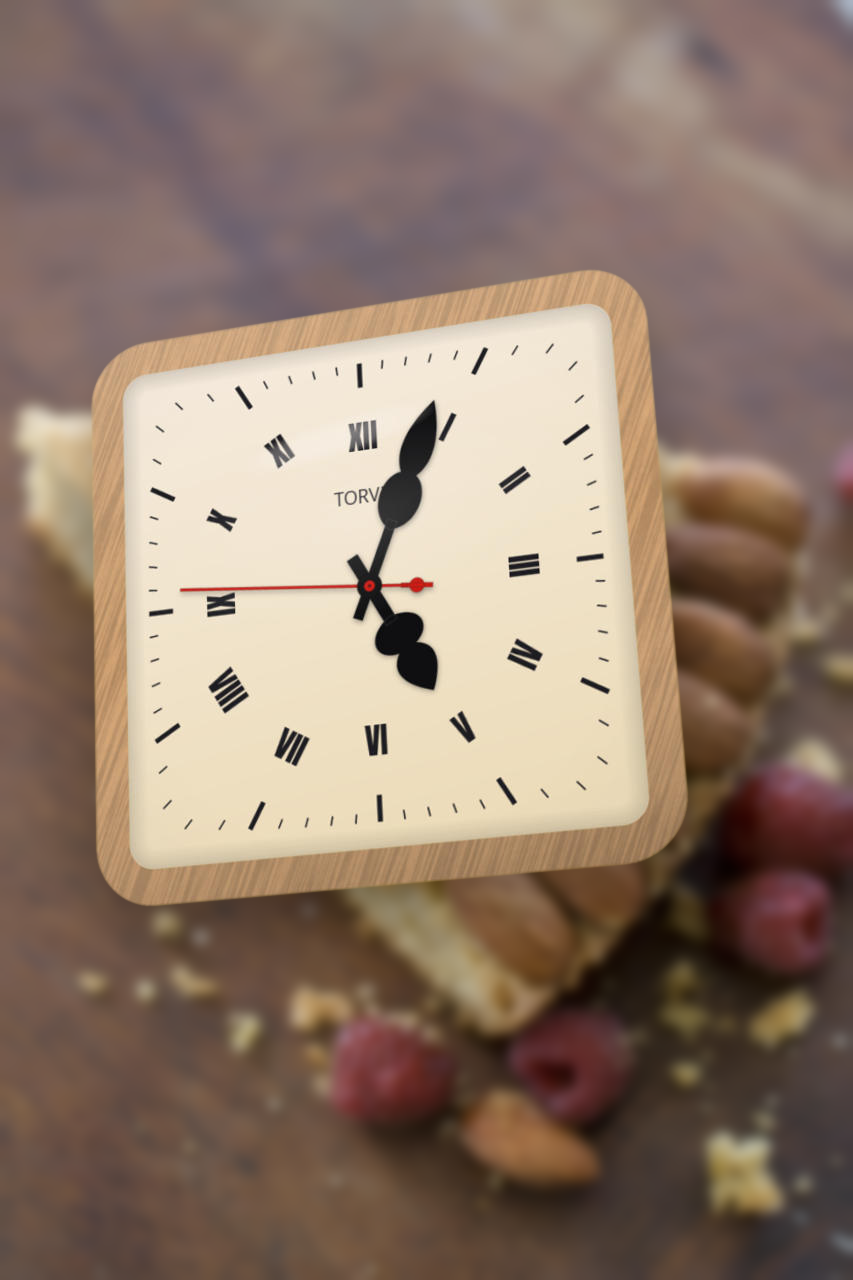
5h03m46s
